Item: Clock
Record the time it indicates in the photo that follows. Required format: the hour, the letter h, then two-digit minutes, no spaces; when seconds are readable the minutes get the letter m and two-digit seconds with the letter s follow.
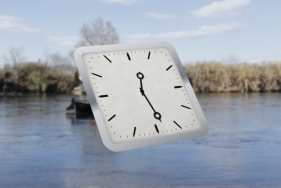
12h28
